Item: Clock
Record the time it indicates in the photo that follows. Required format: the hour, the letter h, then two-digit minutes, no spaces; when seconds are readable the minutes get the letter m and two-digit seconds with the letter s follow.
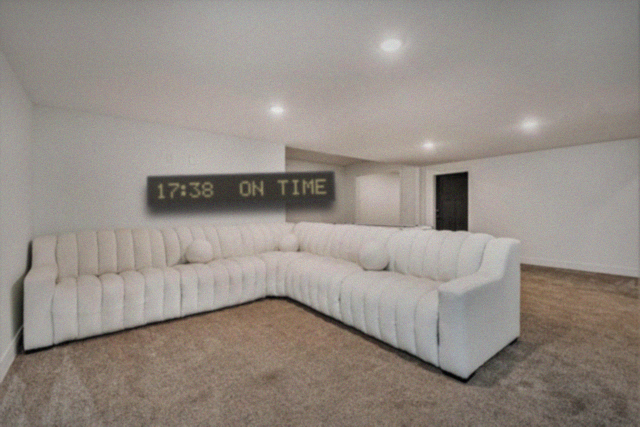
17h38
